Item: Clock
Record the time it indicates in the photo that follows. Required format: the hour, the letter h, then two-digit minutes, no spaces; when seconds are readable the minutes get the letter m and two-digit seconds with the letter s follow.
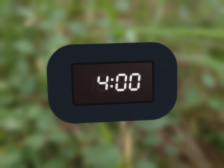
4h00
